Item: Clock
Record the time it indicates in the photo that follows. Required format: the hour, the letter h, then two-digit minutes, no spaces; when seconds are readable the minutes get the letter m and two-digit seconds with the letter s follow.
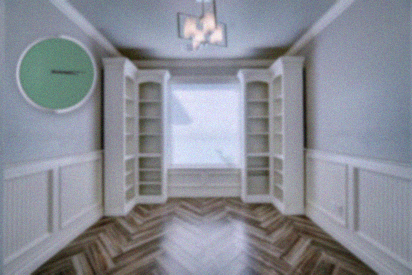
3h15
